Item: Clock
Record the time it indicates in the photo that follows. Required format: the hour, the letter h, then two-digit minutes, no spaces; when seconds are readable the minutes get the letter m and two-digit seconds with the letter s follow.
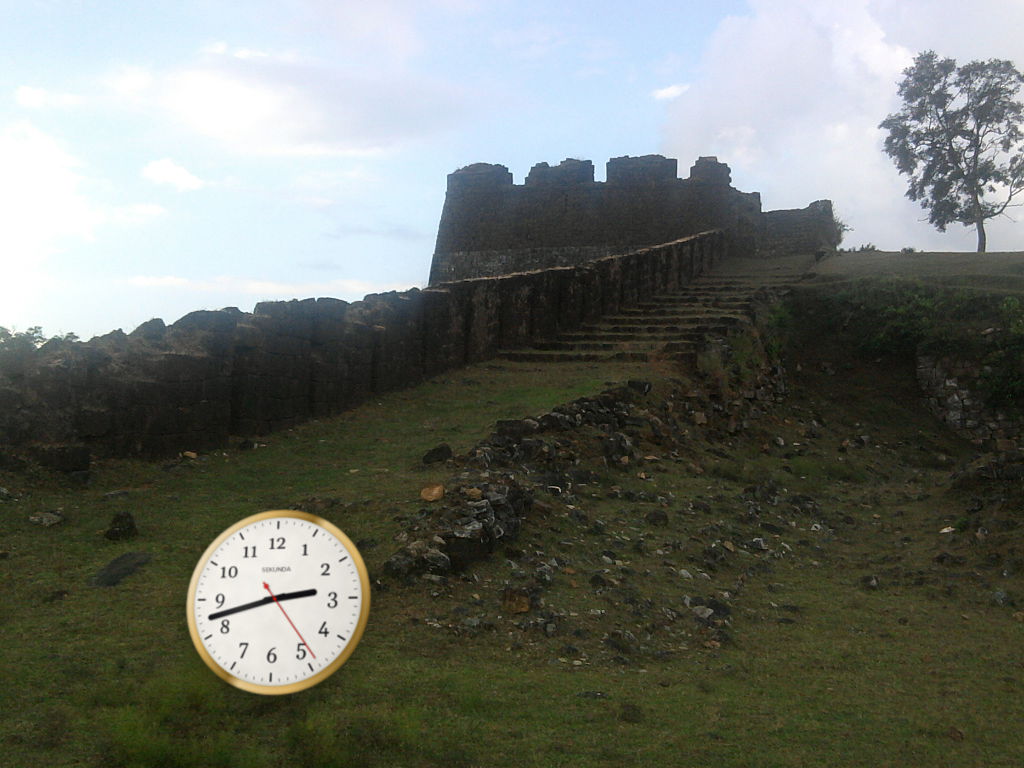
2h42m24s
